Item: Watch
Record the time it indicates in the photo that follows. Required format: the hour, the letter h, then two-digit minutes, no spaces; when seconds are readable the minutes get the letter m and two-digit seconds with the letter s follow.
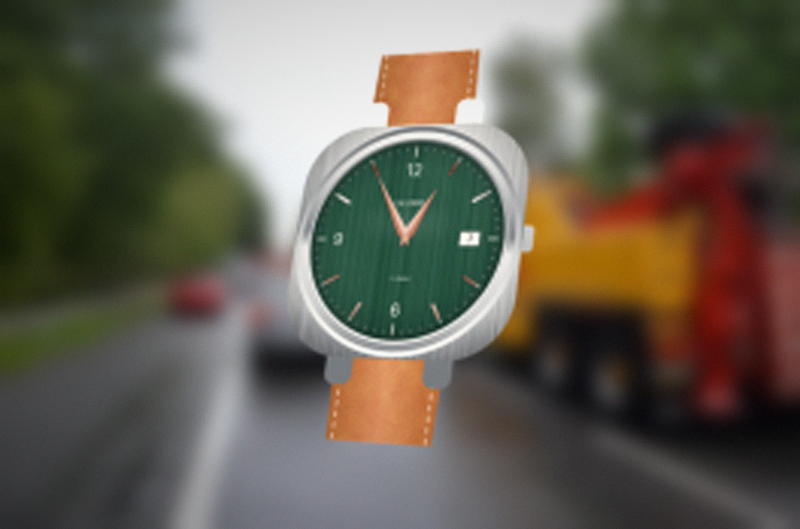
12h55
